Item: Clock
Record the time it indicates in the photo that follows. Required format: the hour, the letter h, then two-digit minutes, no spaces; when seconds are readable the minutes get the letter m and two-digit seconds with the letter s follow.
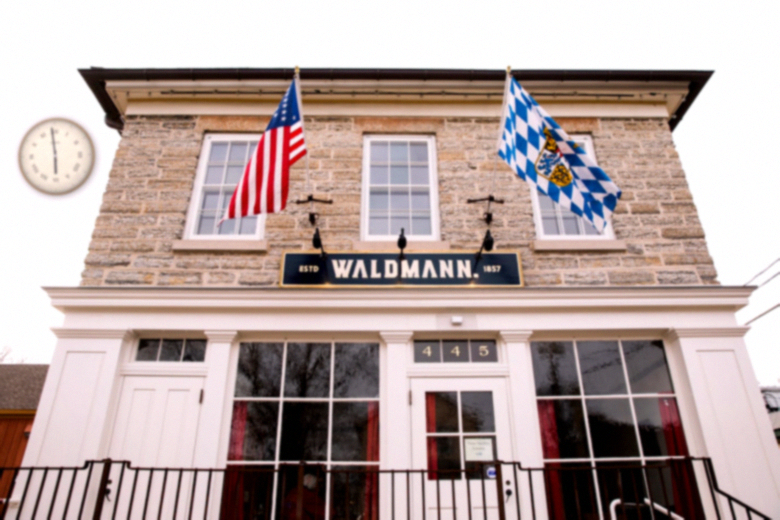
5h59
